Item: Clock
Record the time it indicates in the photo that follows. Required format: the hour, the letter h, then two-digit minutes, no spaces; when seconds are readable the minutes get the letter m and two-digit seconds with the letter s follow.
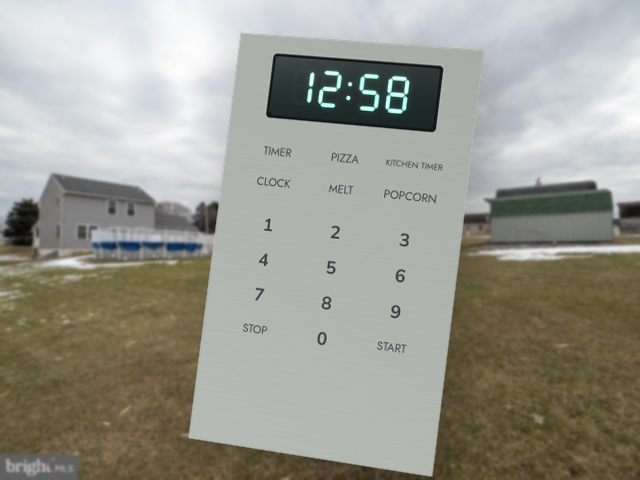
12h58
